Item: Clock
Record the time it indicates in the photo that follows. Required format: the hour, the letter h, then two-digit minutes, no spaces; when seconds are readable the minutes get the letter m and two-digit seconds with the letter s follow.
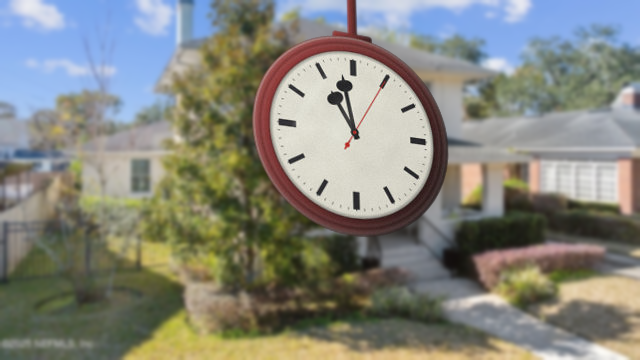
10h58m05s
